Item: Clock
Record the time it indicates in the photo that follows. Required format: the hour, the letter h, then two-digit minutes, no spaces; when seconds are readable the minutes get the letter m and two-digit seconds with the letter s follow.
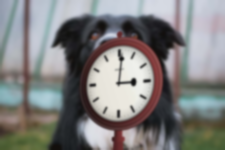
3h01
